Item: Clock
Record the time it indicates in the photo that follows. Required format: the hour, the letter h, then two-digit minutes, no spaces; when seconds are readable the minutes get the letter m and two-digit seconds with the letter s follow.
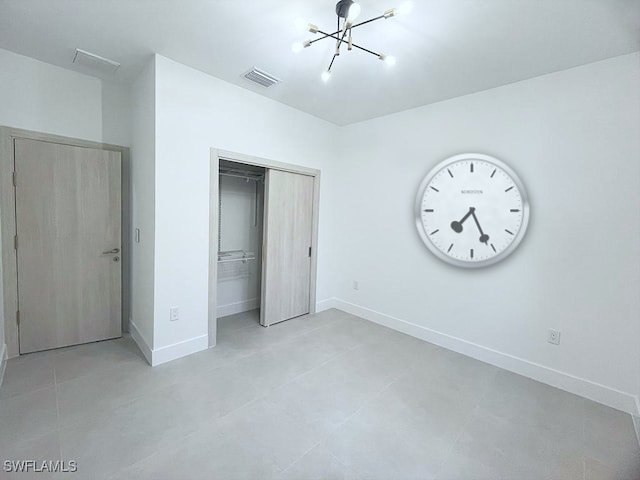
7h26
